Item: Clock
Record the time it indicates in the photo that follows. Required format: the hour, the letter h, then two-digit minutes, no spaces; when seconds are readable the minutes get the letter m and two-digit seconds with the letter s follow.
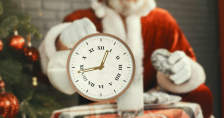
12h43
